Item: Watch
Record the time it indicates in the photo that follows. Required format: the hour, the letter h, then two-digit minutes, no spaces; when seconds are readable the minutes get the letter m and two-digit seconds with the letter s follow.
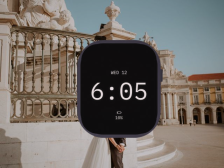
6h05
